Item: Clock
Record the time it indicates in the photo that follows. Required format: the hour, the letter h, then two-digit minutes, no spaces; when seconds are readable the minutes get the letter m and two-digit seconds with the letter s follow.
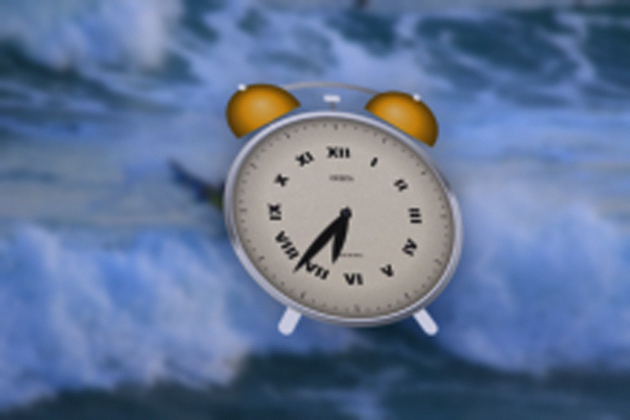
6h37
